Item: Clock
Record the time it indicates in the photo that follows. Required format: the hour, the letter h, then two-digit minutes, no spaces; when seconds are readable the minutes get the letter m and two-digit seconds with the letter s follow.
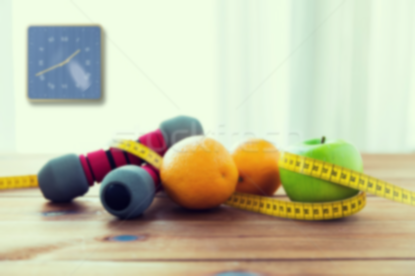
1h41
